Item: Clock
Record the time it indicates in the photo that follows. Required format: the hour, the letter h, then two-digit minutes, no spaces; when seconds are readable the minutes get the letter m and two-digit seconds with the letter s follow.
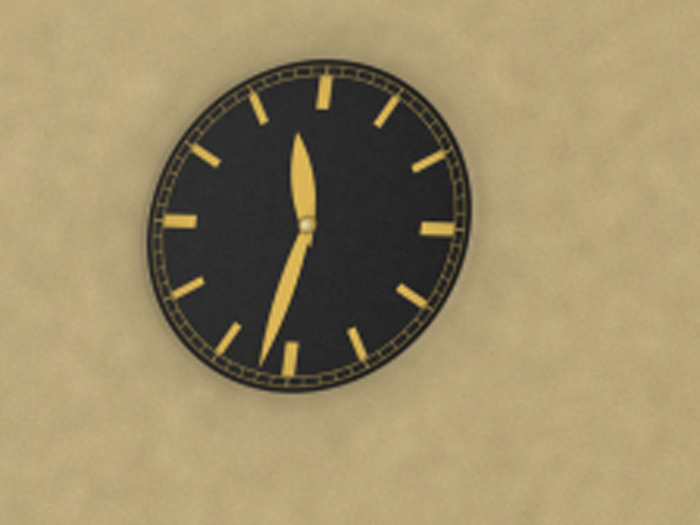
11h32
